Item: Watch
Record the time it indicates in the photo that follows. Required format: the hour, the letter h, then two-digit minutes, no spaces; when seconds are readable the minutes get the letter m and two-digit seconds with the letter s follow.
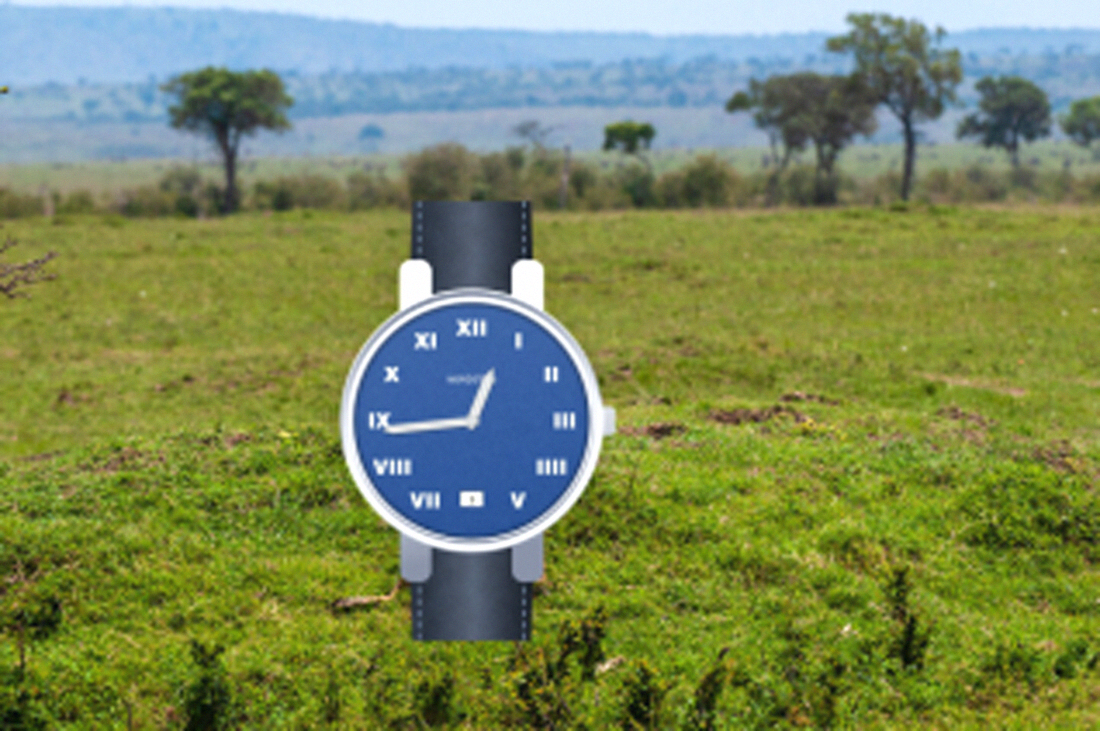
12h44
